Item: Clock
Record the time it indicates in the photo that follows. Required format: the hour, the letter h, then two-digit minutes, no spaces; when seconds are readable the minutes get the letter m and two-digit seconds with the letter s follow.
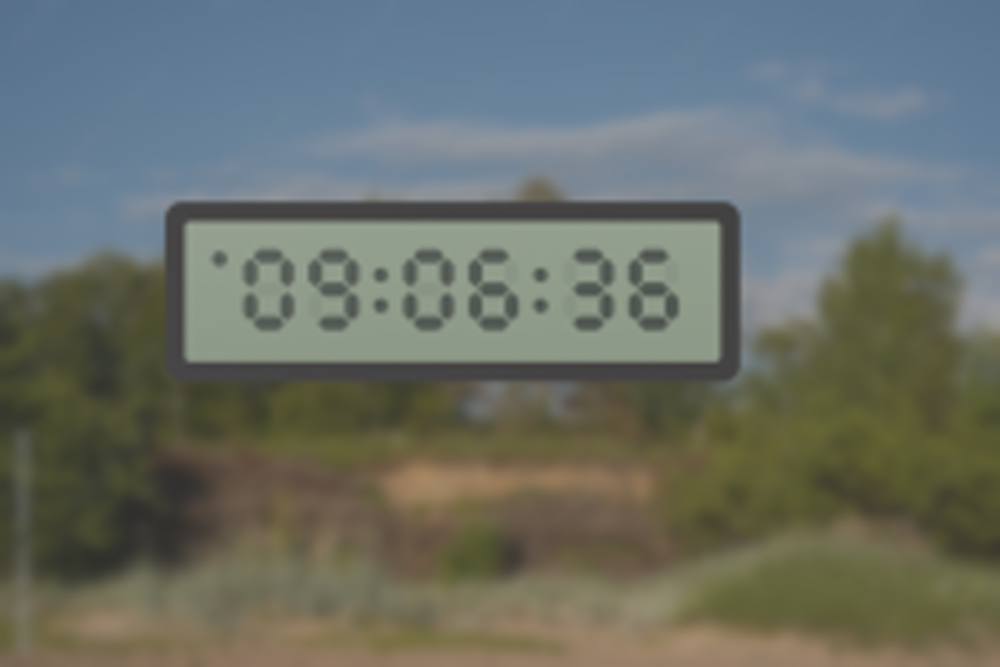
9h06m36s
